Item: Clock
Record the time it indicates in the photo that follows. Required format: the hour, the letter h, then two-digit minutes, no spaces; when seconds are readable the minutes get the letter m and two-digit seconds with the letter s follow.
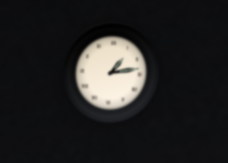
1h13
